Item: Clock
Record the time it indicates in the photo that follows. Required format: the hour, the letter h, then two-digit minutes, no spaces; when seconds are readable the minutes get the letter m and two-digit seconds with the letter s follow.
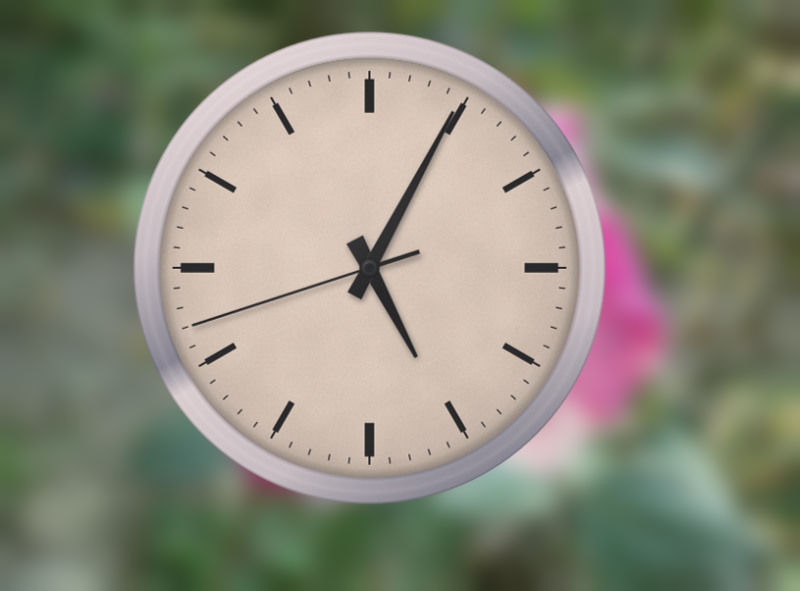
5h04m42s
